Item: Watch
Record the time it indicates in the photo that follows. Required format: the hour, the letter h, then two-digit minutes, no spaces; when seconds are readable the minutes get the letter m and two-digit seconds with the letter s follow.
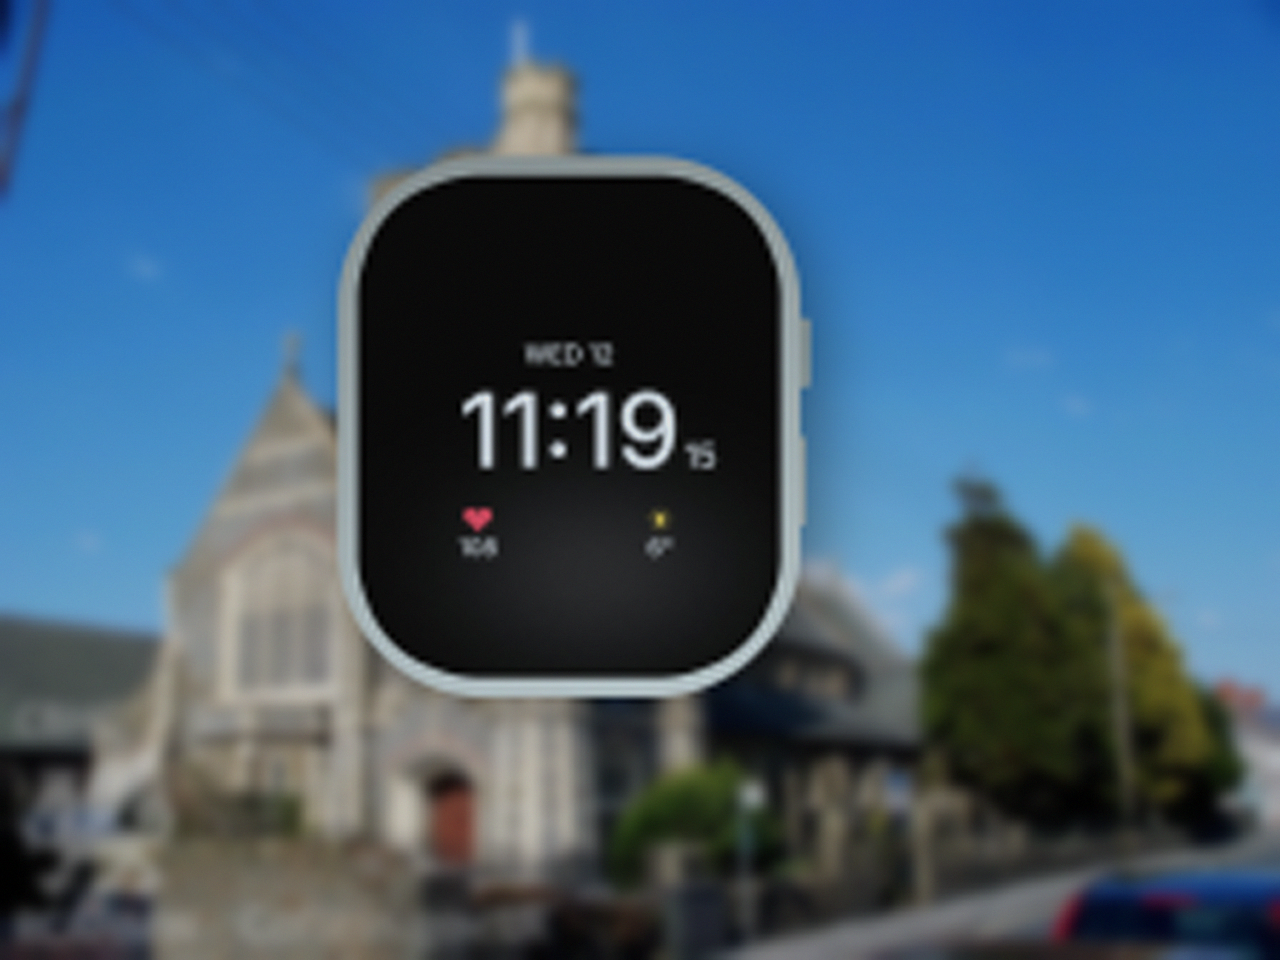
11h19
